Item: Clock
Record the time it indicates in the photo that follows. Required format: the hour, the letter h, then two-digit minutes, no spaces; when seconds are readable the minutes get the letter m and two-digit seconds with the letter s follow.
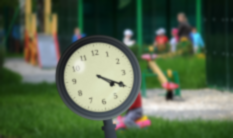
4h20
